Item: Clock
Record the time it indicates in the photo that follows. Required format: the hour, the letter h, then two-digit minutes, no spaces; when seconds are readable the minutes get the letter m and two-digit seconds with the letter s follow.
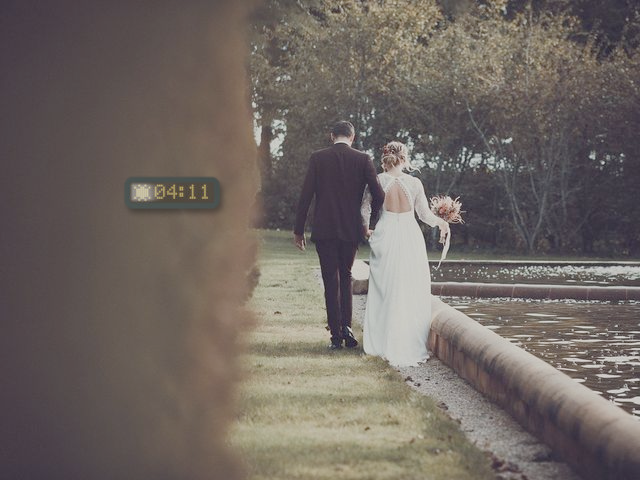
4h11
